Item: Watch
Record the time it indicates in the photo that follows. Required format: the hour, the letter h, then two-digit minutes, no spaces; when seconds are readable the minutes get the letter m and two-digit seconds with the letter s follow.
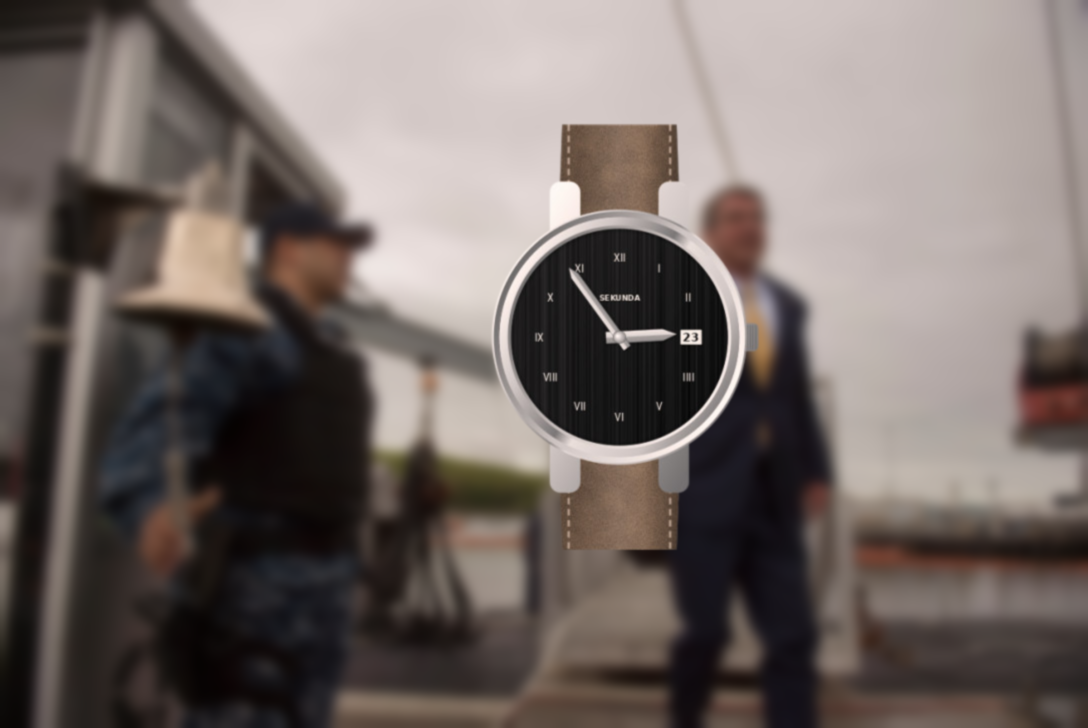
2h54
